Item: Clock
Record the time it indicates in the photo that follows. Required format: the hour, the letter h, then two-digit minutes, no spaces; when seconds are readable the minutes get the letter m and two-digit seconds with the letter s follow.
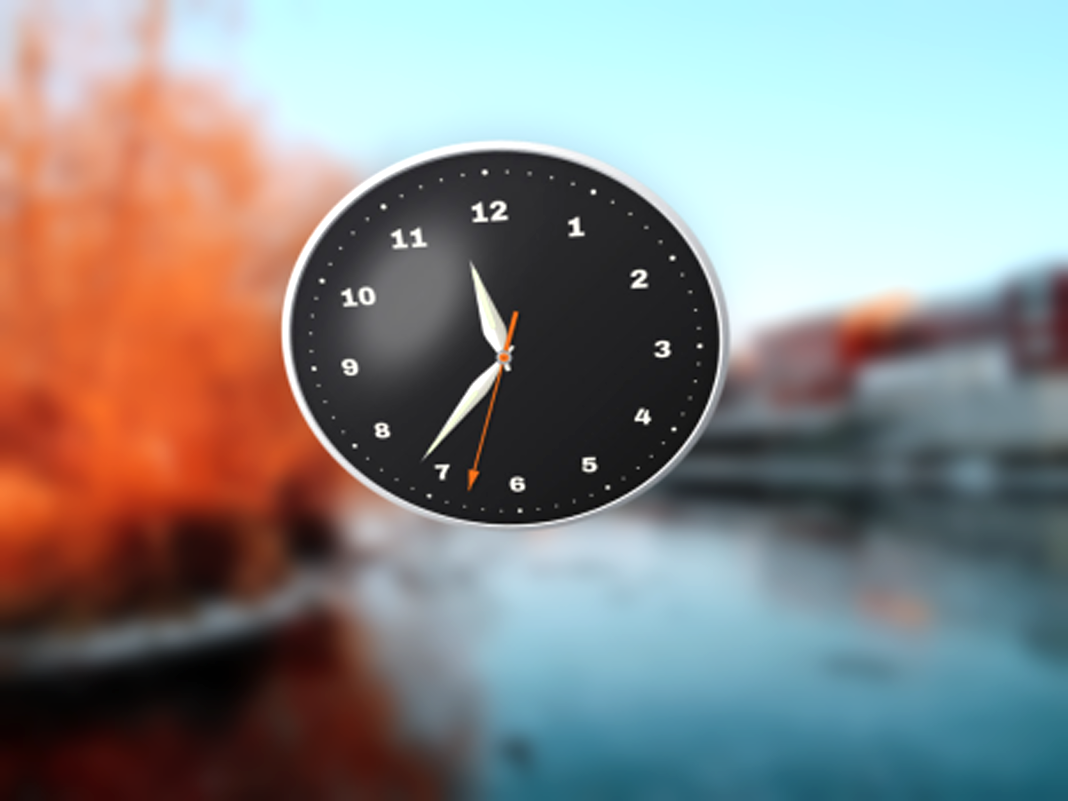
11h36m33s
